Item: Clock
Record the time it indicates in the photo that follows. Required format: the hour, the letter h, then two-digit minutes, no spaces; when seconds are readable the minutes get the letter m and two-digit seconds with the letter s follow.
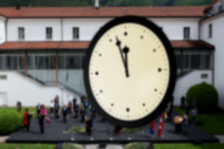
11h57
